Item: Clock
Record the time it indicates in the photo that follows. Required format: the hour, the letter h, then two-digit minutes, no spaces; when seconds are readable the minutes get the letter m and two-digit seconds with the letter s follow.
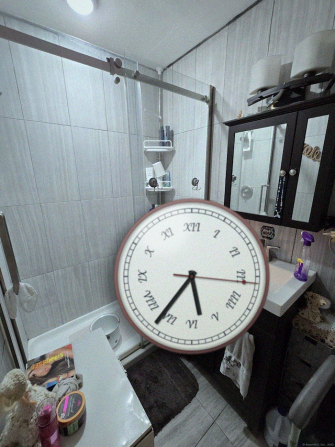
5h36m16s
